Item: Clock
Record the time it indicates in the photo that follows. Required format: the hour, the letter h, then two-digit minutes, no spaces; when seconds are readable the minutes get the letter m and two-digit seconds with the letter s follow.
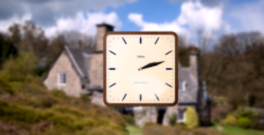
2h12
